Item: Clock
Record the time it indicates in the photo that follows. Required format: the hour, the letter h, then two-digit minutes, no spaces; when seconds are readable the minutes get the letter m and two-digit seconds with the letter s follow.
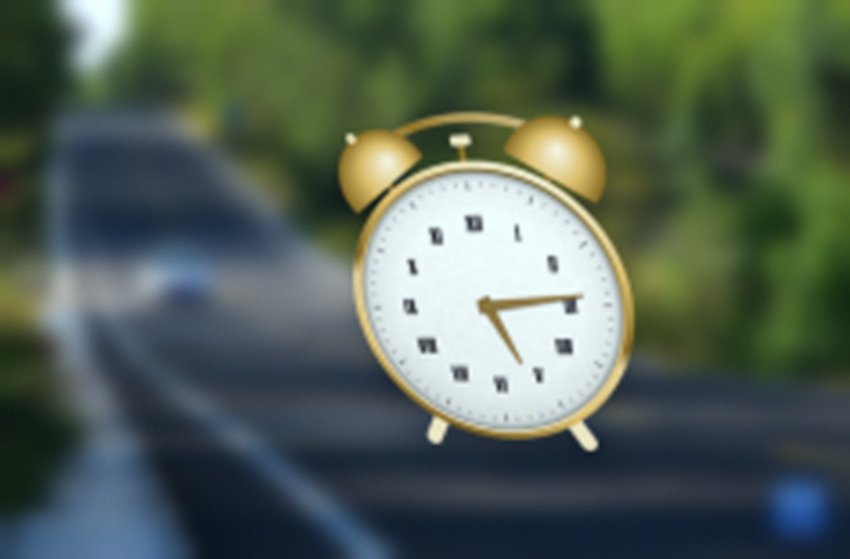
5h14
